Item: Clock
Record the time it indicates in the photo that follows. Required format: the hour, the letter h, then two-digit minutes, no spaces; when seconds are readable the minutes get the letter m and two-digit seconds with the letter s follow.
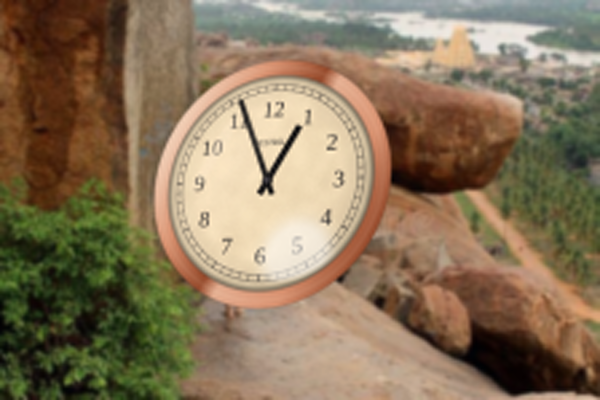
12h56
